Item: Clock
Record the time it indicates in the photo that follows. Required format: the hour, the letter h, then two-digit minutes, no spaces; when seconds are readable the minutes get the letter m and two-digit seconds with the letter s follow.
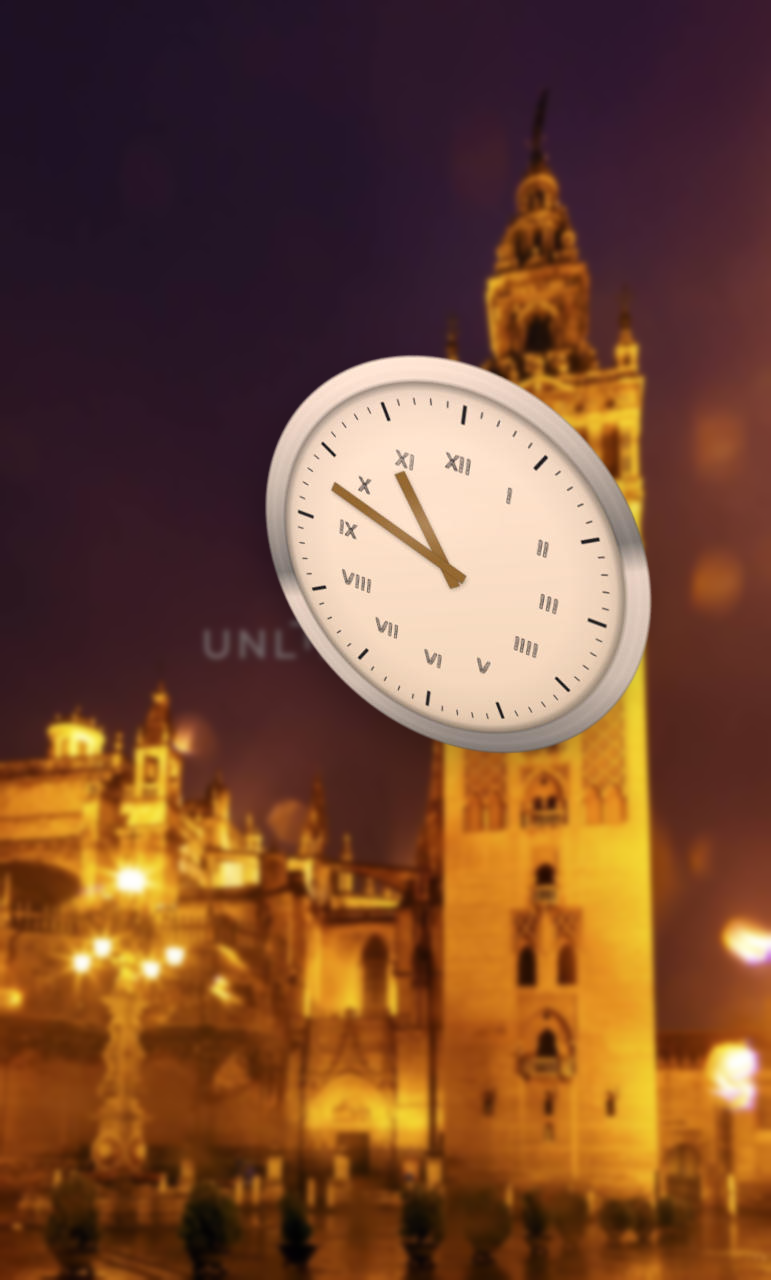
10h48
